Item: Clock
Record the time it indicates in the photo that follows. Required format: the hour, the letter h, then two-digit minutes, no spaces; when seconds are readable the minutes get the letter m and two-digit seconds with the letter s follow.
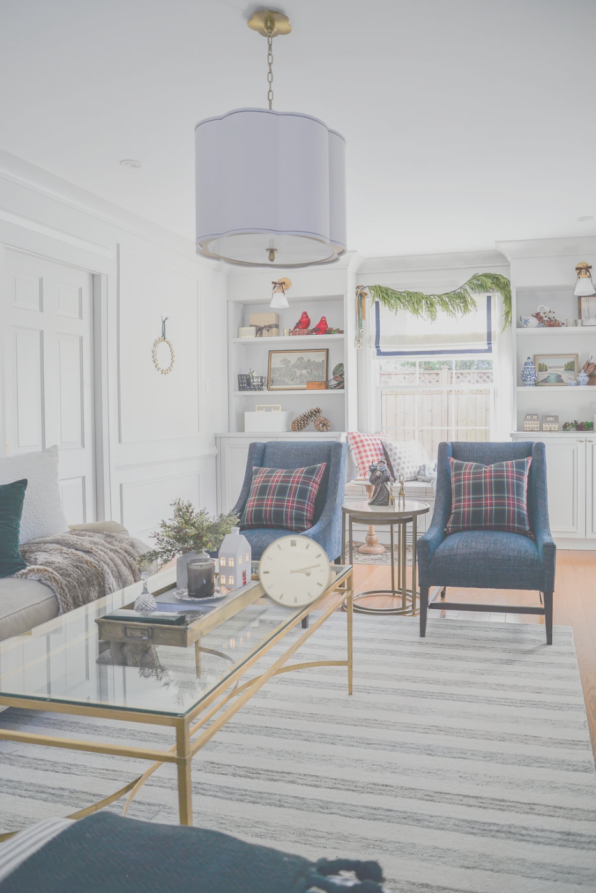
3h13
